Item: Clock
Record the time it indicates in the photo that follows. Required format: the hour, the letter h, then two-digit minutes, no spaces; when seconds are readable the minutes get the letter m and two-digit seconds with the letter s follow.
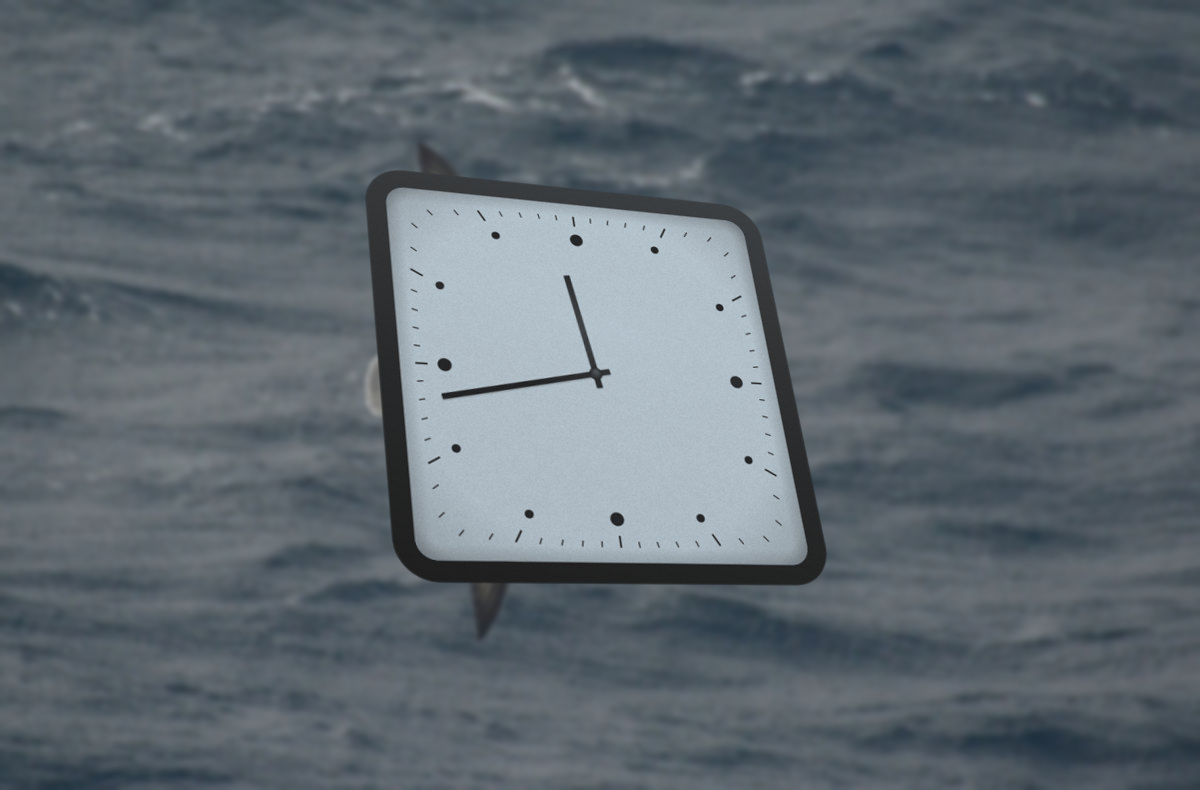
11h43
